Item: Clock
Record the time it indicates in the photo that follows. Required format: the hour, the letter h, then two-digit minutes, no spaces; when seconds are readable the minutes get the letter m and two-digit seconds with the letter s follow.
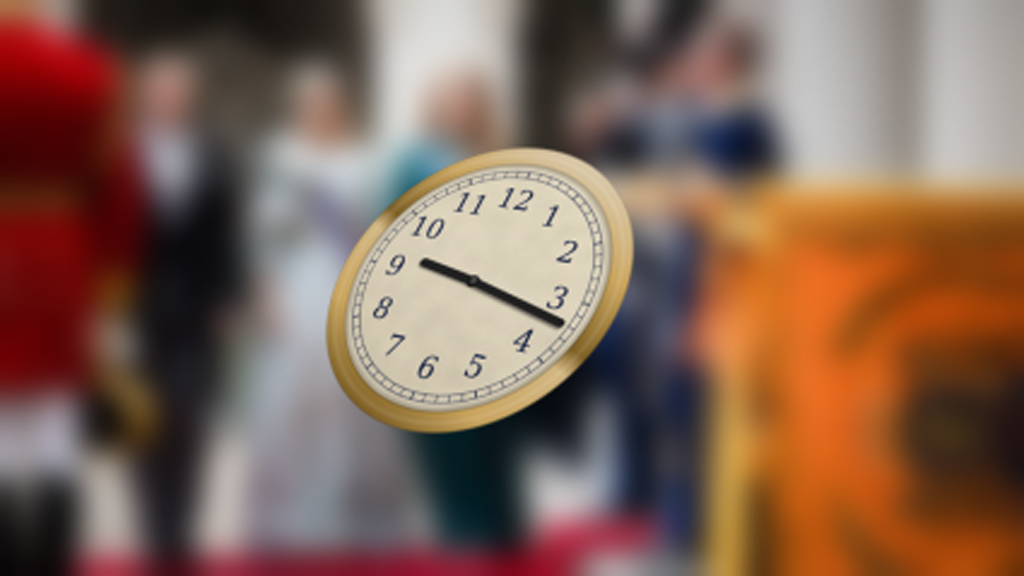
9h17
